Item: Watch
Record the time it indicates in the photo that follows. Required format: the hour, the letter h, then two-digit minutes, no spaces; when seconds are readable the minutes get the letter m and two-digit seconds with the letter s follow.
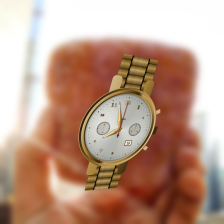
7h57
